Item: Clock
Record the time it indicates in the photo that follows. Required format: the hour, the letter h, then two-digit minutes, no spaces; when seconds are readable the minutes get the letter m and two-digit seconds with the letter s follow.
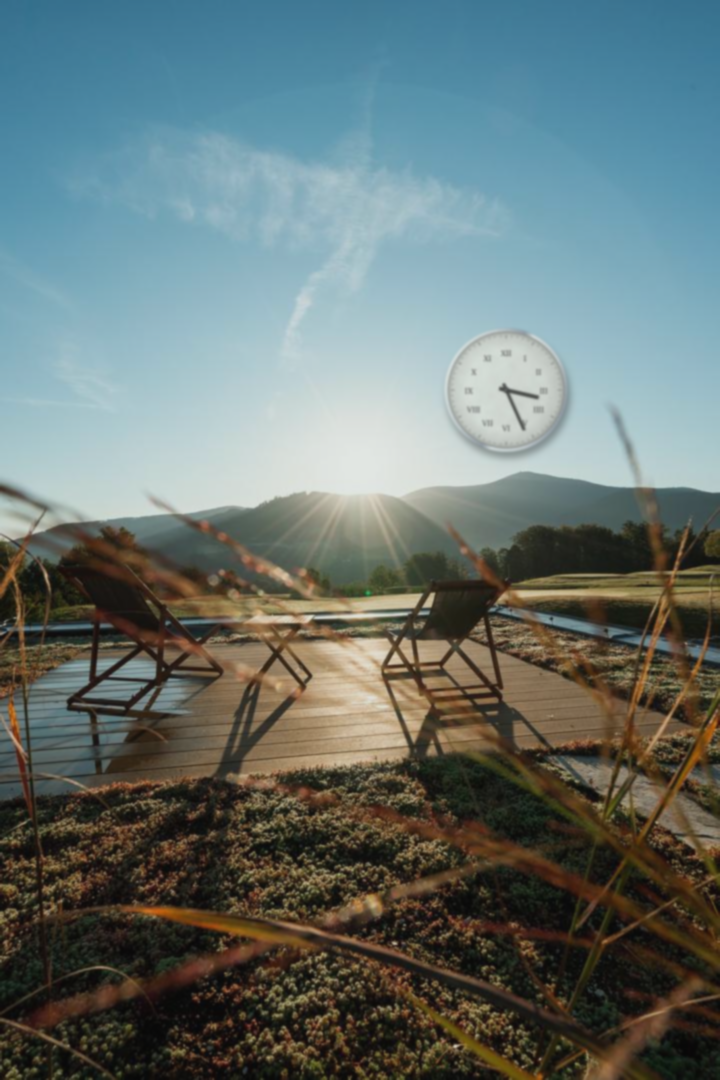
3h26
